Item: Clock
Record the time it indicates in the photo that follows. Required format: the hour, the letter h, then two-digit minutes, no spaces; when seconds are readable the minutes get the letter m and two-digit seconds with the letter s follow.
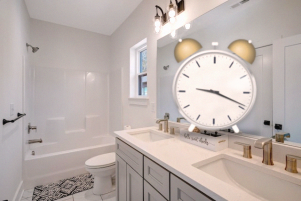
9h19
